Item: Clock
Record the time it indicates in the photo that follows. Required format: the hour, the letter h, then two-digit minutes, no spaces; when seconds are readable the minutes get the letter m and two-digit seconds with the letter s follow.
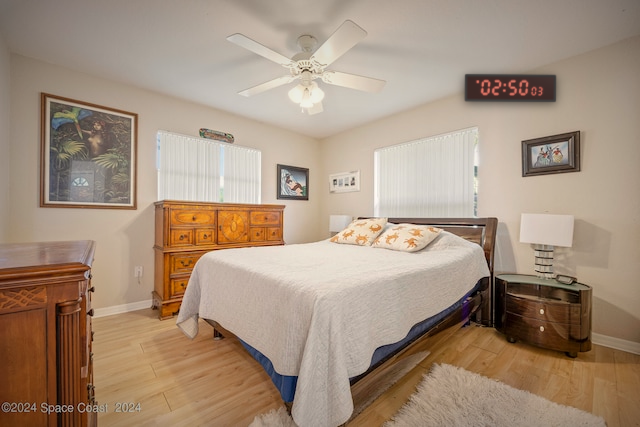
2h50
